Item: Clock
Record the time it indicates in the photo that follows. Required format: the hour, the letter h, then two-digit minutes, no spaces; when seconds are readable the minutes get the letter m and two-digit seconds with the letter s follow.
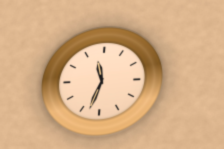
11h33
